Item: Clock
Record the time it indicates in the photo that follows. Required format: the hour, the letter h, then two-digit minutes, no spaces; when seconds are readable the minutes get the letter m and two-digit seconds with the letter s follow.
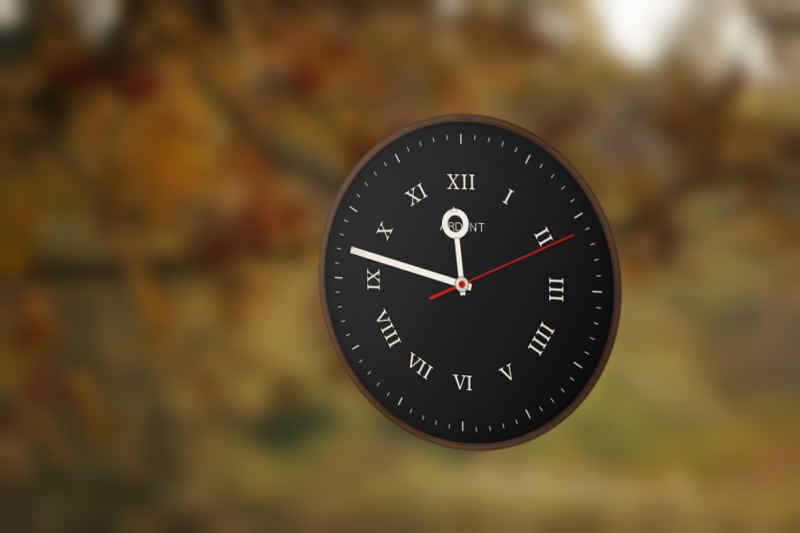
11h47m11s
